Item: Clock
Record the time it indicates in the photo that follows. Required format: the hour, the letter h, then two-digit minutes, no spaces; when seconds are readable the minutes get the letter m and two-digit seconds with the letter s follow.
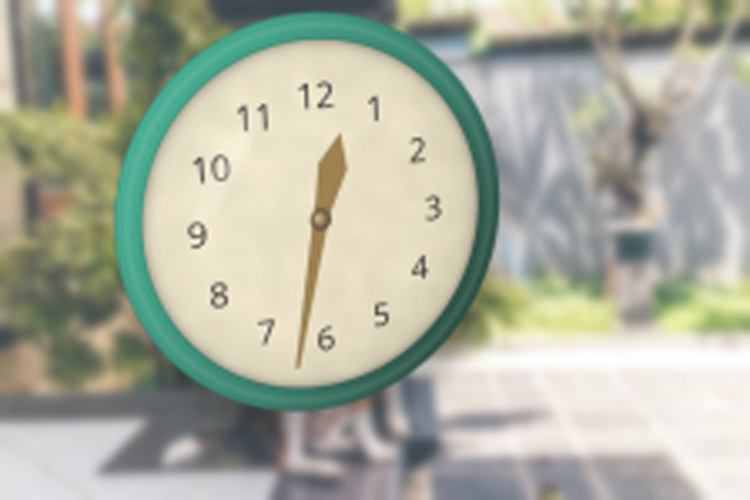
12h32
